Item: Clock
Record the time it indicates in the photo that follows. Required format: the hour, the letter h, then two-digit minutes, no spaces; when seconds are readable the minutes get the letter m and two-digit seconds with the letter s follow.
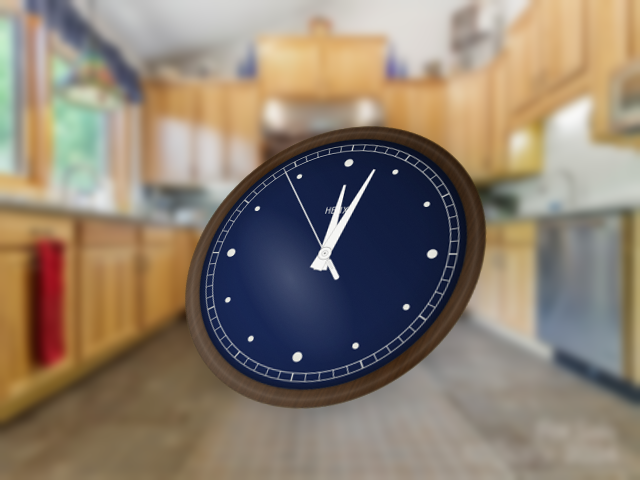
12h02m54s
